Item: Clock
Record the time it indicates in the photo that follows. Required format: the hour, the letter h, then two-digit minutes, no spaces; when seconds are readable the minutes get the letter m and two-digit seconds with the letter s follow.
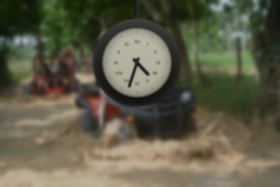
4h33
